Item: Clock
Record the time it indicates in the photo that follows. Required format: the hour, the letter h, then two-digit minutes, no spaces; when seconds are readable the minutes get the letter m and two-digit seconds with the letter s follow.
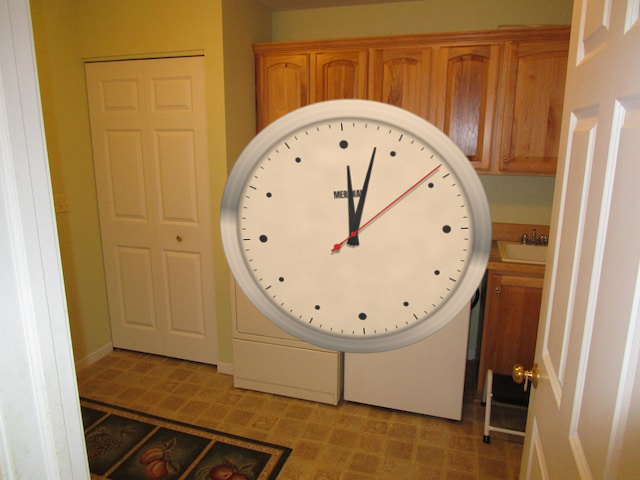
12h03m09s
